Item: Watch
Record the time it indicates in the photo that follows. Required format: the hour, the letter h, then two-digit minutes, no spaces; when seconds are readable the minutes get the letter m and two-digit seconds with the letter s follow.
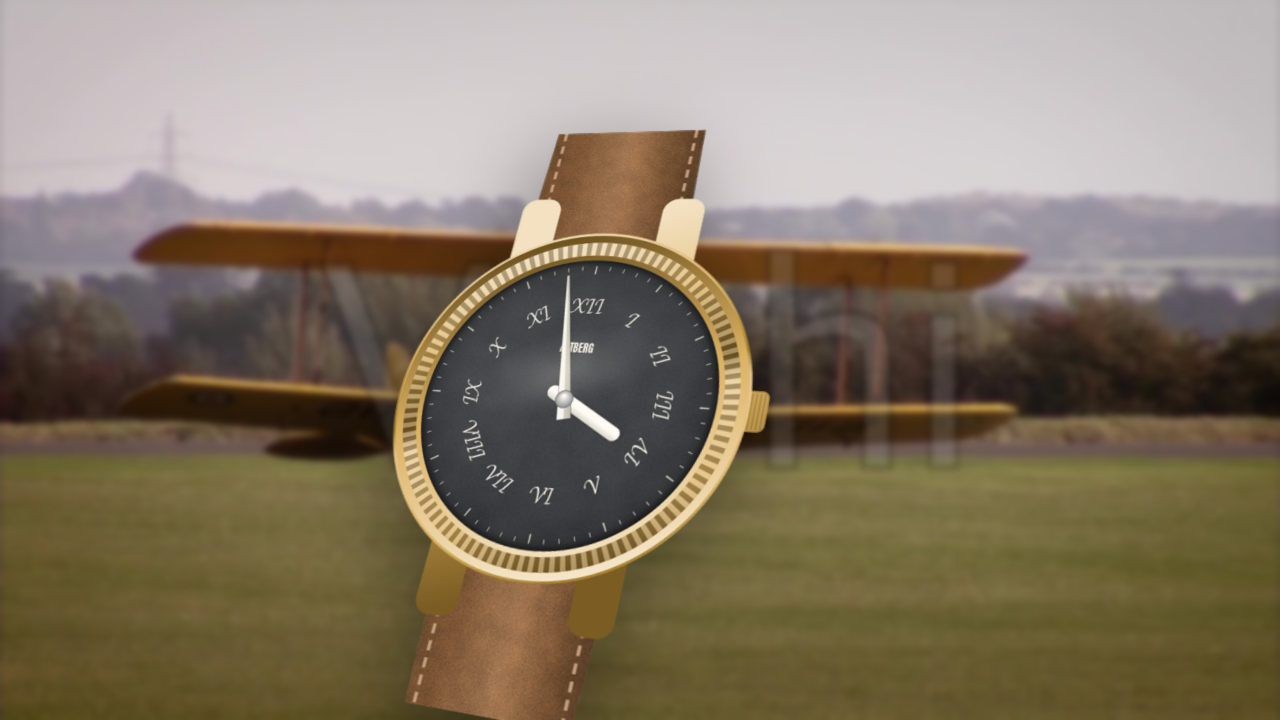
3h58
